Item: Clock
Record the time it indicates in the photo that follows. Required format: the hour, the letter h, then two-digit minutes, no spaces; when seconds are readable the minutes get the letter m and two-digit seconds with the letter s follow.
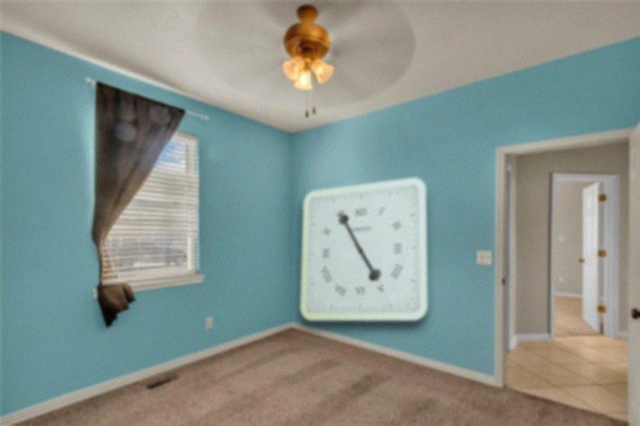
4h55
